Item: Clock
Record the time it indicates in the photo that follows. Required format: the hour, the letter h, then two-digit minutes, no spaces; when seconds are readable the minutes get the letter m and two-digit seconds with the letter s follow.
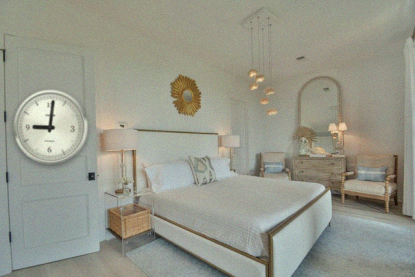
9h01
